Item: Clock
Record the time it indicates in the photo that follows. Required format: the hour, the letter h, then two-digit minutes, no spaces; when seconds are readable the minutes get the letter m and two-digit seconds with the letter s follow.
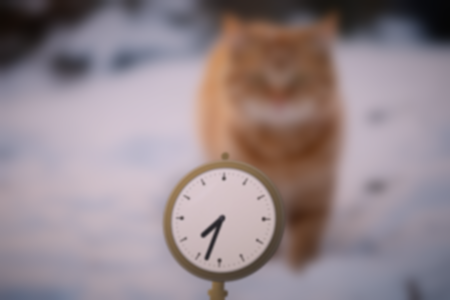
7h33
